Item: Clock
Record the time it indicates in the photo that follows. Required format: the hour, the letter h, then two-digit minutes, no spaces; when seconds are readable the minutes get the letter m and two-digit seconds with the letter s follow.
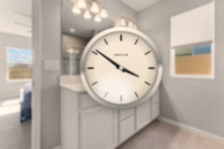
3h51
